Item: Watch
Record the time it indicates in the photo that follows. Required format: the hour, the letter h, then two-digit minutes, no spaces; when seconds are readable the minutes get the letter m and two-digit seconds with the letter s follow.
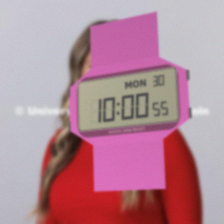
10h00m55s
